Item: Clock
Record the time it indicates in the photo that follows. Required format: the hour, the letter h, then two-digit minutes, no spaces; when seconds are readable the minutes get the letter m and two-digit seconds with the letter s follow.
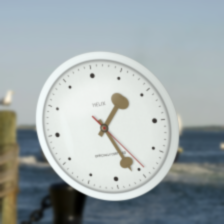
1h26m24s
